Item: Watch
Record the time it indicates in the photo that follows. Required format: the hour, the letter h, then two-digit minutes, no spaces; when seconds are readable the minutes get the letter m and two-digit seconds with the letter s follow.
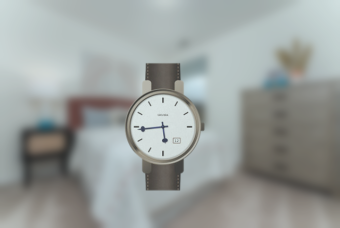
5h44
